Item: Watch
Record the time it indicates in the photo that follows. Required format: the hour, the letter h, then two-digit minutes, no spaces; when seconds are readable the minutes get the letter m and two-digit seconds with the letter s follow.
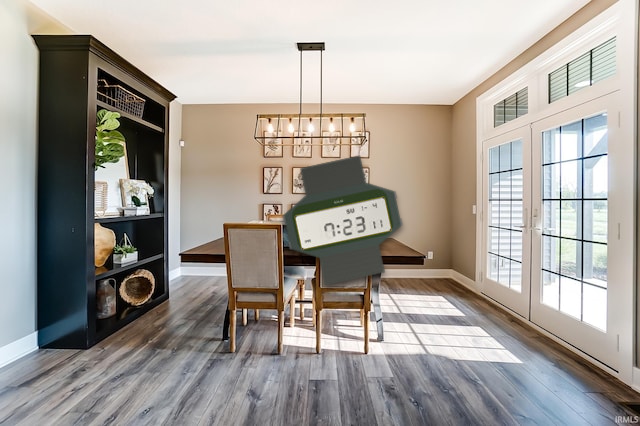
7h23m11s
